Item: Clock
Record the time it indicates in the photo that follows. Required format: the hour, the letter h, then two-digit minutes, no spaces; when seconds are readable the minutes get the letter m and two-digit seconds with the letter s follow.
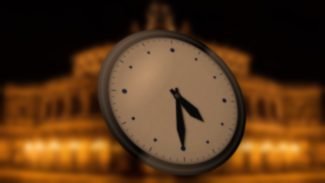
4h30
